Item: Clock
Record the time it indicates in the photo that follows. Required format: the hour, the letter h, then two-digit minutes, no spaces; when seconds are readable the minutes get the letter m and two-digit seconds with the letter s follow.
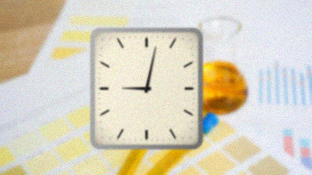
9h02
